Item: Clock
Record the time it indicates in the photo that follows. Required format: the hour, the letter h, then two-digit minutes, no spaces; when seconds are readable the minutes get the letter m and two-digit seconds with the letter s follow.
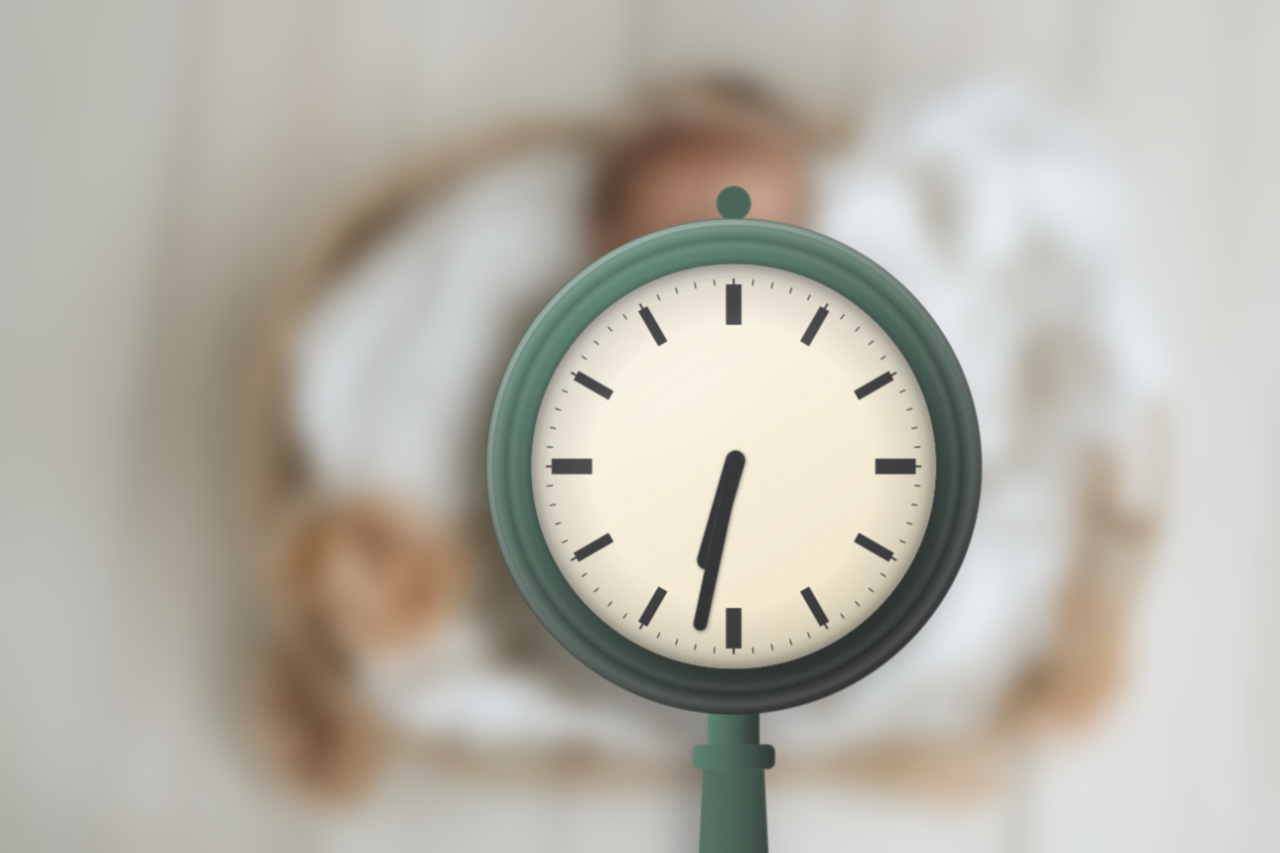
6h32
